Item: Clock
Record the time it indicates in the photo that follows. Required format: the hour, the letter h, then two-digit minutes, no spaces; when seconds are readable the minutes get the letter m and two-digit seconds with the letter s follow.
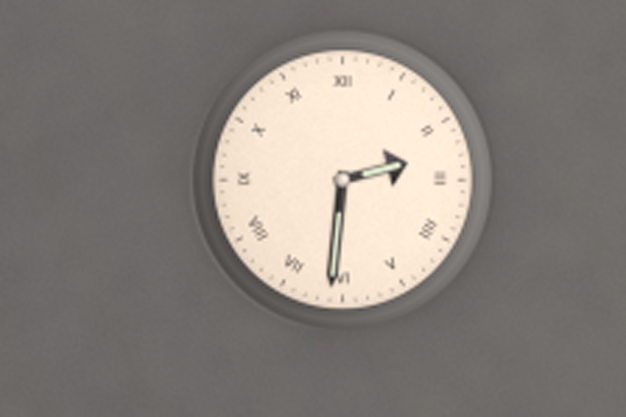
2h31
